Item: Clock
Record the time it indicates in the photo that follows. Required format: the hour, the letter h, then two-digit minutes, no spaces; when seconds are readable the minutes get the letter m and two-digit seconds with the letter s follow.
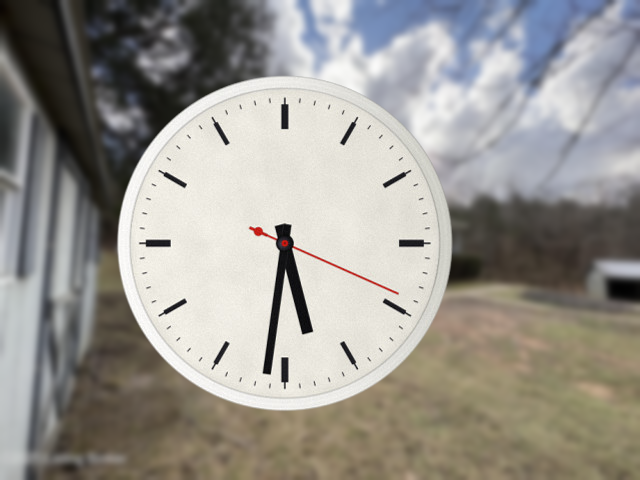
5h31m19s
